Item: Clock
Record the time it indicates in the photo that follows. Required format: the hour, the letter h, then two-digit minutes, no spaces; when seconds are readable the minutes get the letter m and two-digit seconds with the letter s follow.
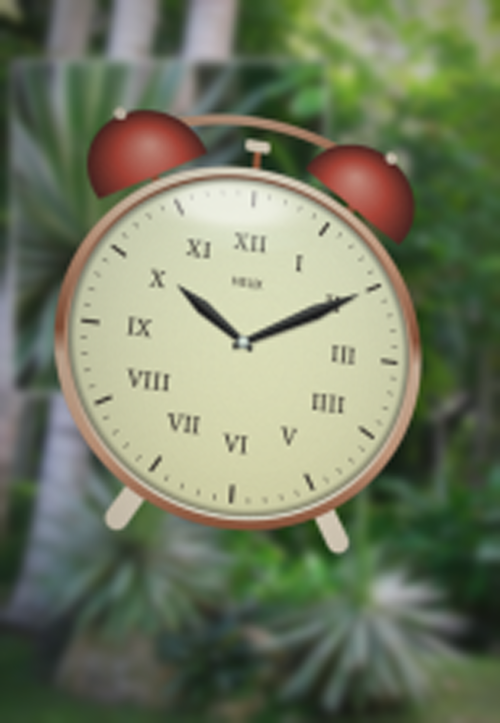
10h10
